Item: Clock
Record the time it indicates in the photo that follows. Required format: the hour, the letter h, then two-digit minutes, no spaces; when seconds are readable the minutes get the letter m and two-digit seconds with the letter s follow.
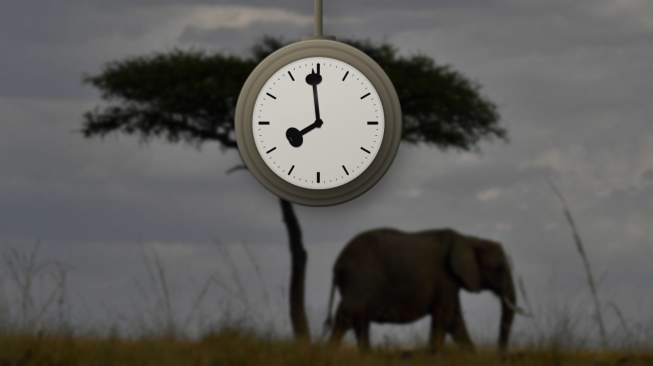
7h59
